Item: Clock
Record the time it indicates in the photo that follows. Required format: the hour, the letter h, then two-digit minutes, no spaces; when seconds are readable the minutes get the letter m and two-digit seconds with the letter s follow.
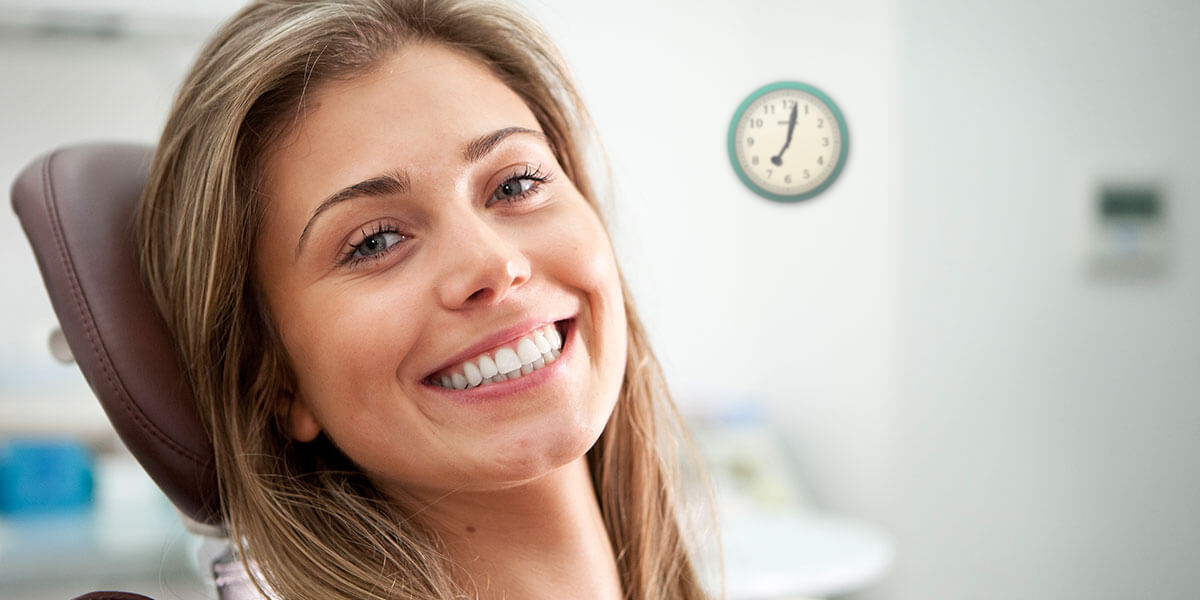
7h02
